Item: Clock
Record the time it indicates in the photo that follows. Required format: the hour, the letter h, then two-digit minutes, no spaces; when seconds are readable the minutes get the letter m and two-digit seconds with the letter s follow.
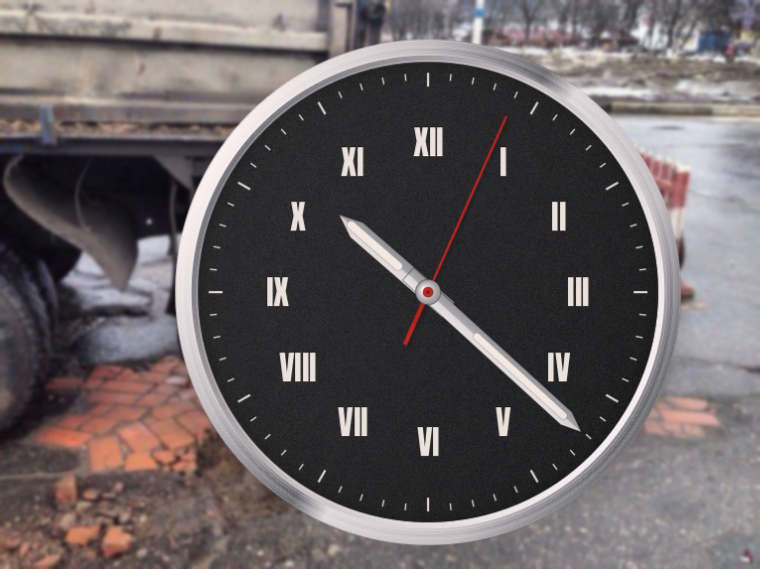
10h22m04s
